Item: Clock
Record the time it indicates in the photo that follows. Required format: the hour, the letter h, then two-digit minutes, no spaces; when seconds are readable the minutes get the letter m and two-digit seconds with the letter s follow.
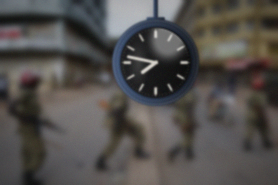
7h47
